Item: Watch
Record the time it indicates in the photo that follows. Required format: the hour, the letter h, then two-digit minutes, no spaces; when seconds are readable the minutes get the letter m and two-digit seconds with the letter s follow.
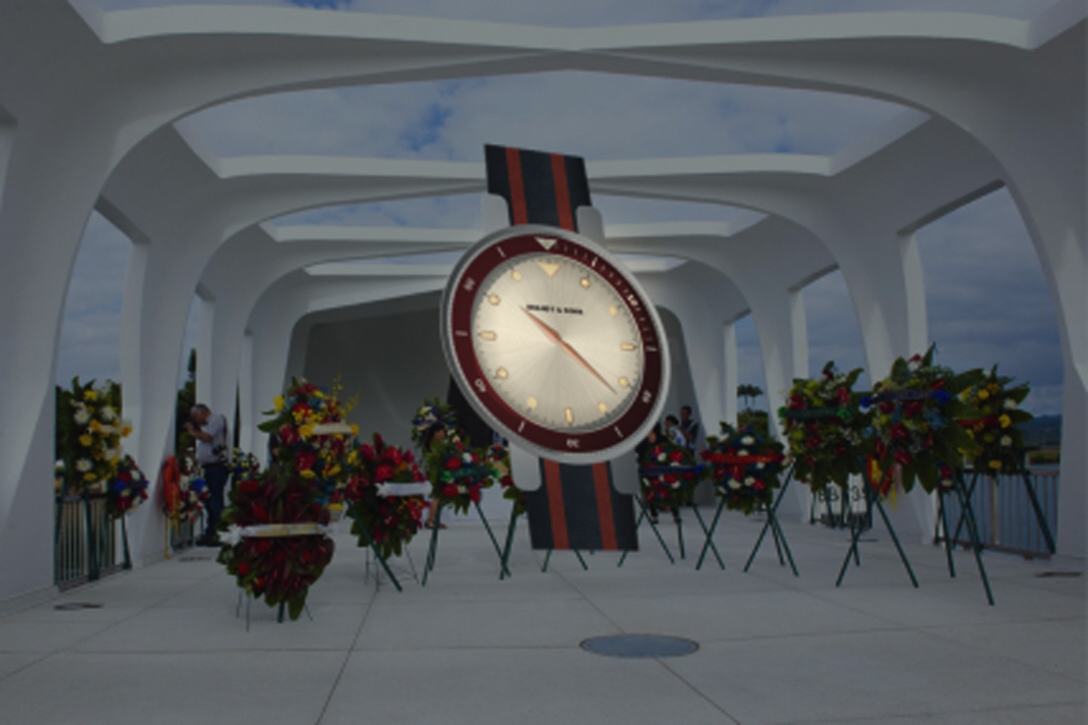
10h22
